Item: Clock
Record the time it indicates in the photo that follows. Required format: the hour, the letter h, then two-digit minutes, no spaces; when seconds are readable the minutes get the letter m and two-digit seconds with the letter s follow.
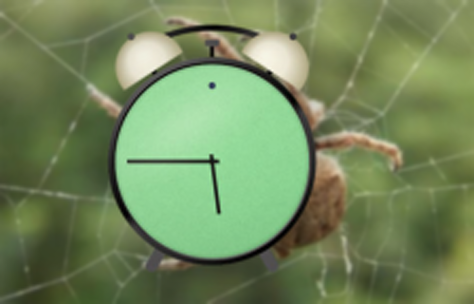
5h45
